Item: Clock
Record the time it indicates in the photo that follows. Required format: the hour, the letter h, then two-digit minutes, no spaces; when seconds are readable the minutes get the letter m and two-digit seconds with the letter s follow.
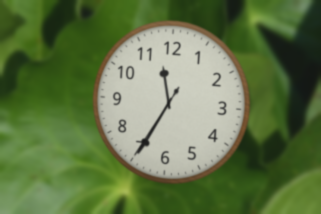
11h34m35s
